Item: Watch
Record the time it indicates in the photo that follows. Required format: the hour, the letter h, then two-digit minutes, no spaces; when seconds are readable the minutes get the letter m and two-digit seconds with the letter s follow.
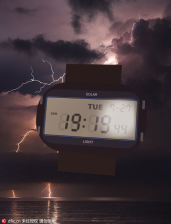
19h19m44s
